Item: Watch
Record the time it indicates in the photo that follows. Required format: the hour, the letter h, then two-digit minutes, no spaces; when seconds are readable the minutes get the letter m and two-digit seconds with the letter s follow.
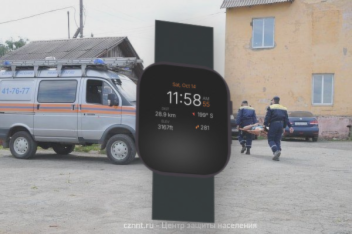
11h58
